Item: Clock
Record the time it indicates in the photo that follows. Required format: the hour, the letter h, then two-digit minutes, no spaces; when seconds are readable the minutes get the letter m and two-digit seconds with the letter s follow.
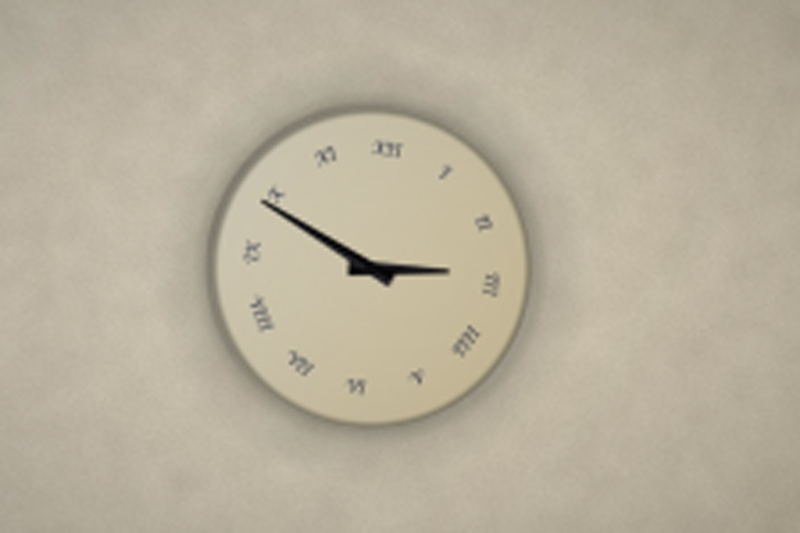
2h49
